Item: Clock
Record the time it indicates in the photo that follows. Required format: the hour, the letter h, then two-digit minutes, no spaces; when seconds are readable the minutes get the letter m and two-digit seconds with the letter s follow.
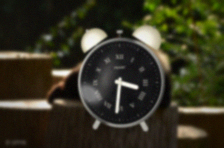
3h31
